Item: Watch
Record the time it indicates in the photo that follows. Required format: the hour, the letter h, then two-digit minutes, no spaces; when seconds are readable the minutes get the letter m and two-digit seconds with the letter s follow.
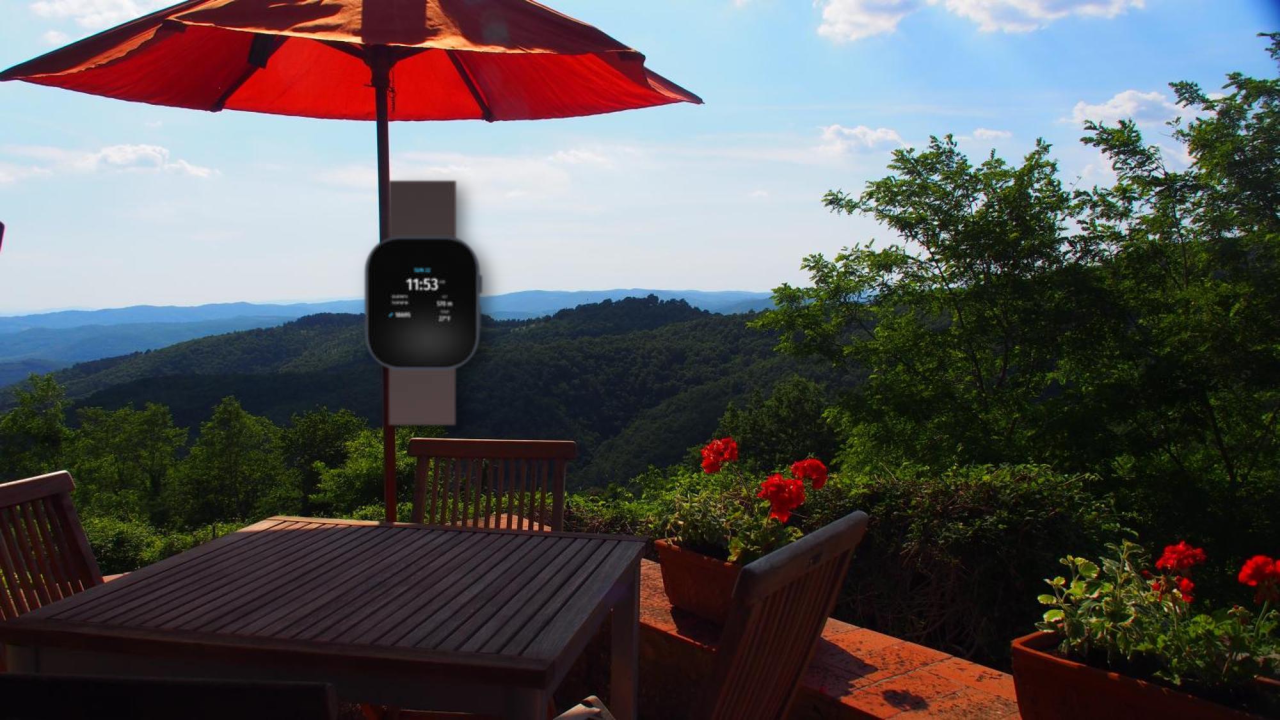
11h53
